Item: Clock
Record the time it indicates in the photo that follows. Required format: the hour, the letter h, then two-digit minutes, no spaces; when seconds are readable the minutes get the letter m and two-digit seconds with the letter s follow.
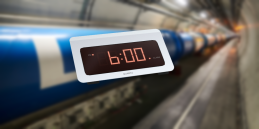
6h00
